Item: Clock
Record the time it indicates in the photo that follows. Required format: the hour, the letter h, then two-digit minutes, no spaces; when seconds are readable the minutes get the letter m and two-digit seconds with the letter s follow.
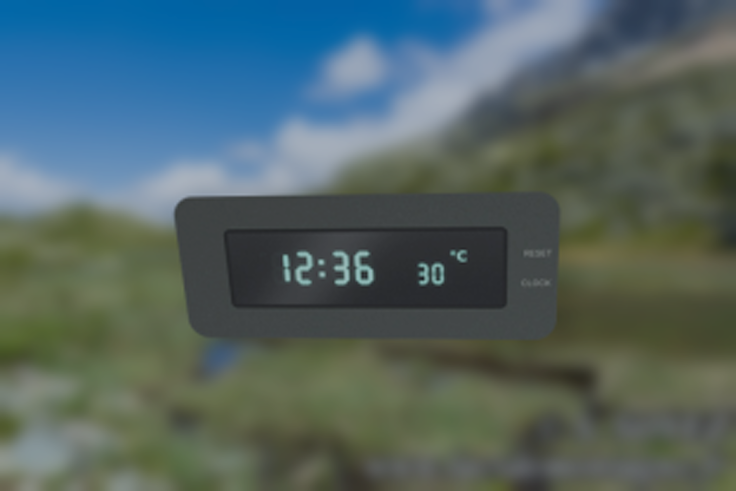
12h36
